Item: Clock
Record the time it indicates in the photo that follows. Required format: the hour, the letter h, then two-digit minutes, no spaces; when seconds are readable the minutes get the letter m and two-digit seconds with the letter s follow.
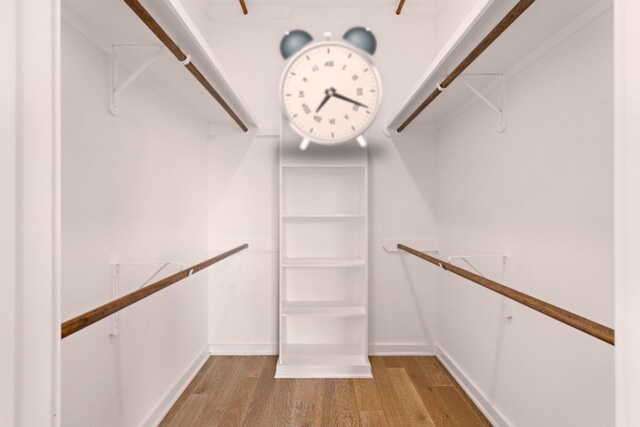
7h19
